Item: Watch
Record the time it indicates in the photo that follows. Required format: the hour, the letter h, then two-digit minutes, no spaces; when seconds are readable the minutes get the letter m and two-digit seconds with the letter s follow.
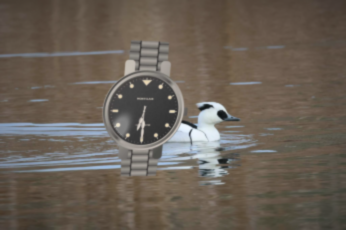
6h30
